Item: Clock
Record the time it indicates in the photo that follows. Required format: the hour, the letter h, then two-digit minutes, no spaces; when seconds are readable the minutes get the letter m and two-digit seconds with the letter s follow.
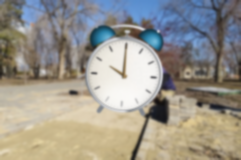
10h00
